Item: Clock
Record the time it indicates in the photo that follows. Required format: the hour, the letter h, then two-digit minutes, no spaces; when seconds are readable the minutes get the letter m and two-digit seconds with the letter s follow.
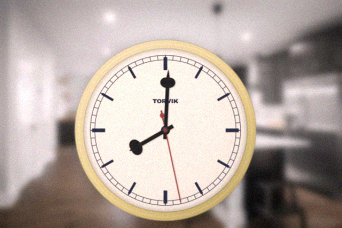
8h00m28s
